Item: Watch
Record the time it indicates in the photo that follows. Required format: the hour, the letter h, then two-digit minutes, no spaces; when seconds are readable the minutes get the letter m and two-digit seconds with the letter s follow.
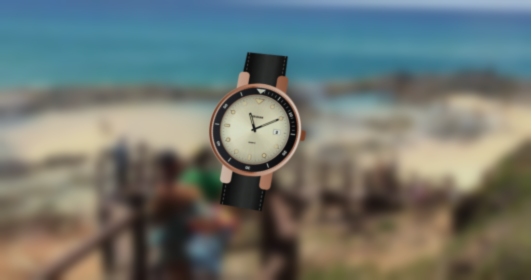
11h10
